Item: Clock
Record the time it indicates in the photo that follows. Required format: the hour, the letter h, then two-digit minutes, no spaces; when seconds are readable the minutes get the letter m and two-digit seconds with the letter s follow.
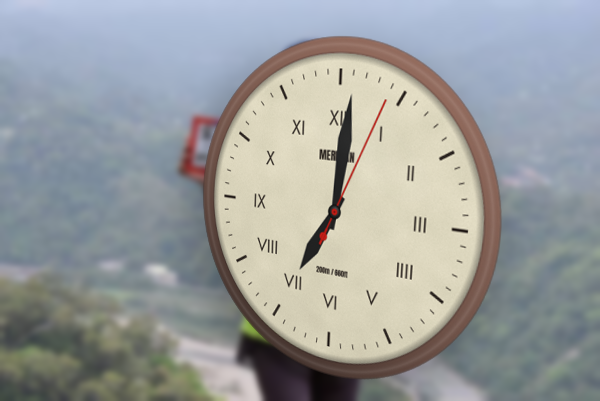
7h01m04s
